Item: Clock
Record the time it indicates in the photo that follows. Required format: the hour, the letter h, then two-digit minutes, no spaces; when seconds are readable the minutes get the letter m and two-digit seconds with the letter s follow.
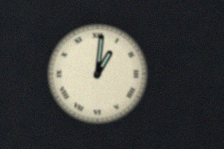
1h01
